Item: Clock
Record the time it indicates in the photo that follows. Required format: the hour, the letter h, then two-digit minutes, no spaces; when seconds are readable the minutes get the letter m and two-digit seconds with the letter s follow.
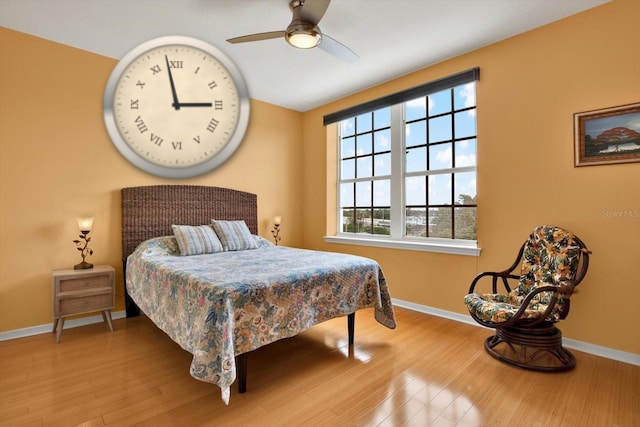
2h58
